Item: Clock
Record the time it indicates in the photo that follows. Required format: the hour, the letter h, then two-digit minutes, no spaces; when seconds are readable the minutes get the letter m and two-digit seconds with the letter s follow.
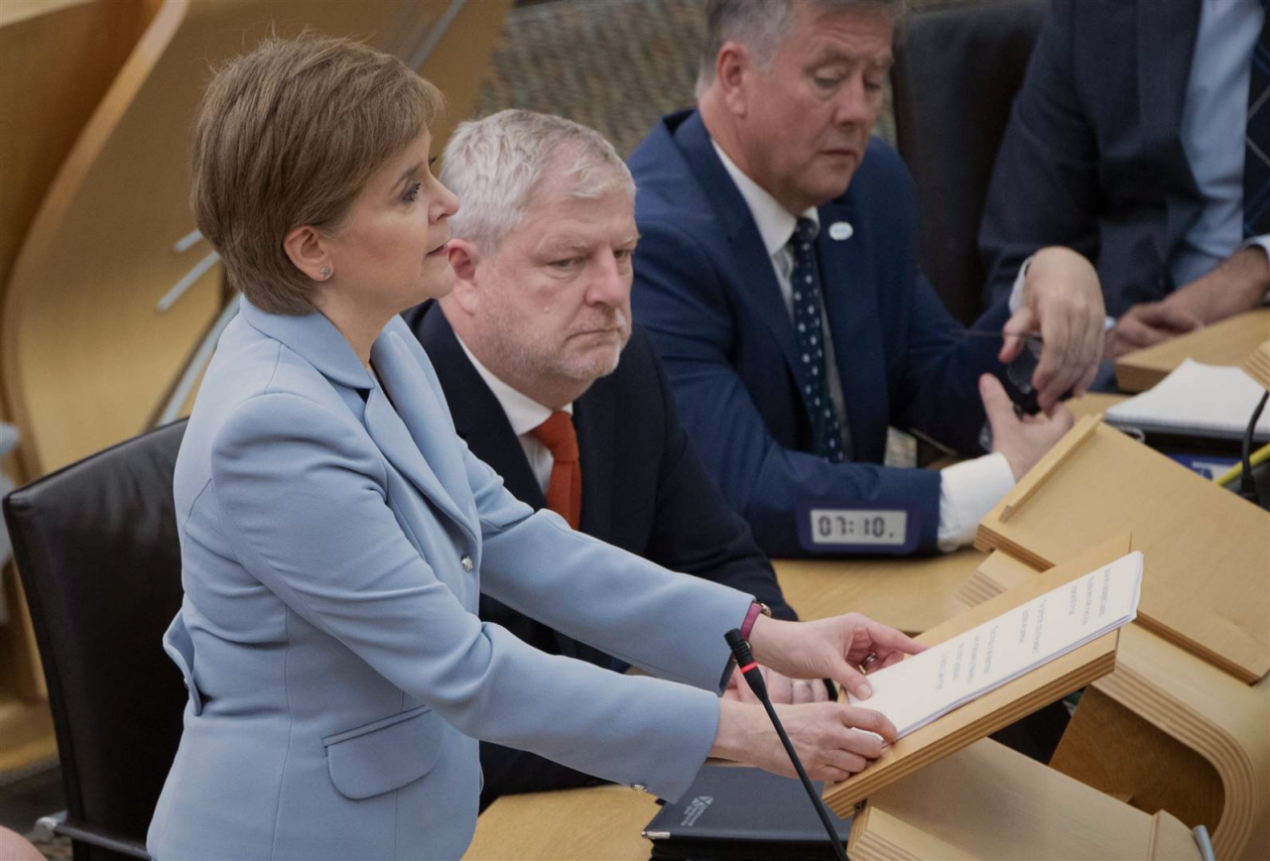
7h10
